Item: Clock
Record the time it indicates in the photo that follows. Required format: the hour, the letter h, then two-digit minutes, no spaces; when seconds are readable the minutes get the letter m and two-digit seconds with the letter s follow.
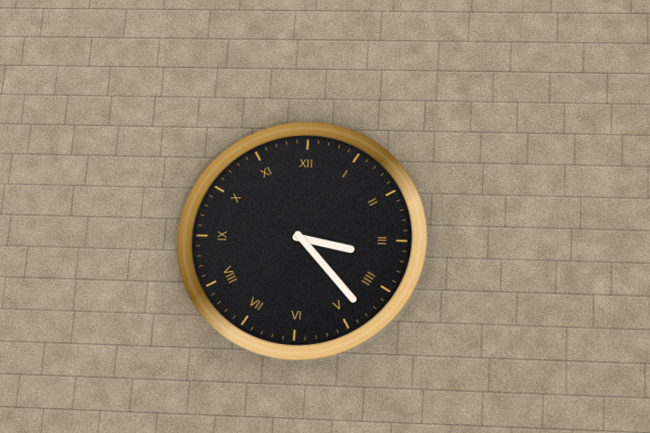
3h23
